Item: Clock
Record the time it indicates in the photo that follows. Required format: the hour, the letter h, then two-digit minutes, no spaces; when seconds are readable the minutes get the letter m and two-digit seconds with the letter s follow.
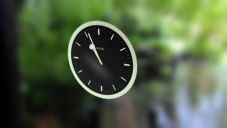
10h56
